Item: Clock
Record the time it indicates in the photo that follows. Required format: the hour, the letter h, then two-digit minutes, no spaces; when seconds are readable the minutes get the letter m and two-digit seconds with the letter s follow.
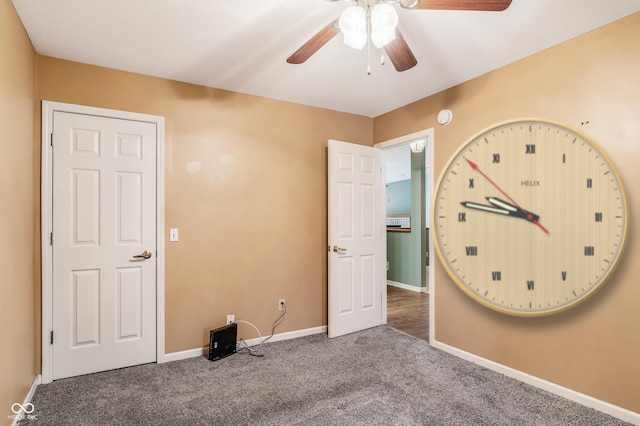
9h46m52s
